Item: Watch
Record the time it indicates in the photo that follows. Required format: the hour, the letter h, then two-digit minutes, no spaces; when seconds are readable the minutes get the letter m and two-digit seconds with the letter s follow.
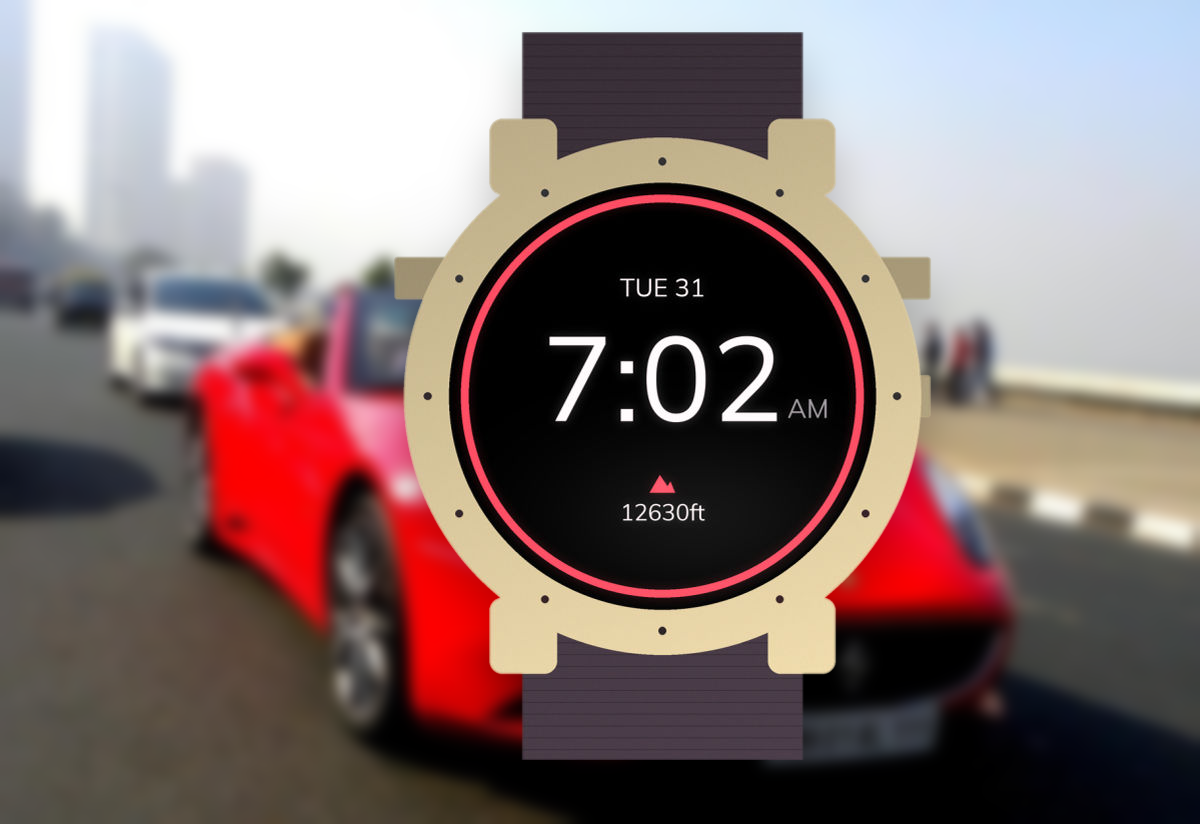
7h02
